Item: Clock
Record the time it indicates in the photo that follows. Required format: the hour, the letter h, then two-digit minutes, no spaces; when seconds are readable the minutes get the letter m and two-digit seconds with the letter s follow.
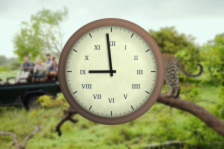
8h59
